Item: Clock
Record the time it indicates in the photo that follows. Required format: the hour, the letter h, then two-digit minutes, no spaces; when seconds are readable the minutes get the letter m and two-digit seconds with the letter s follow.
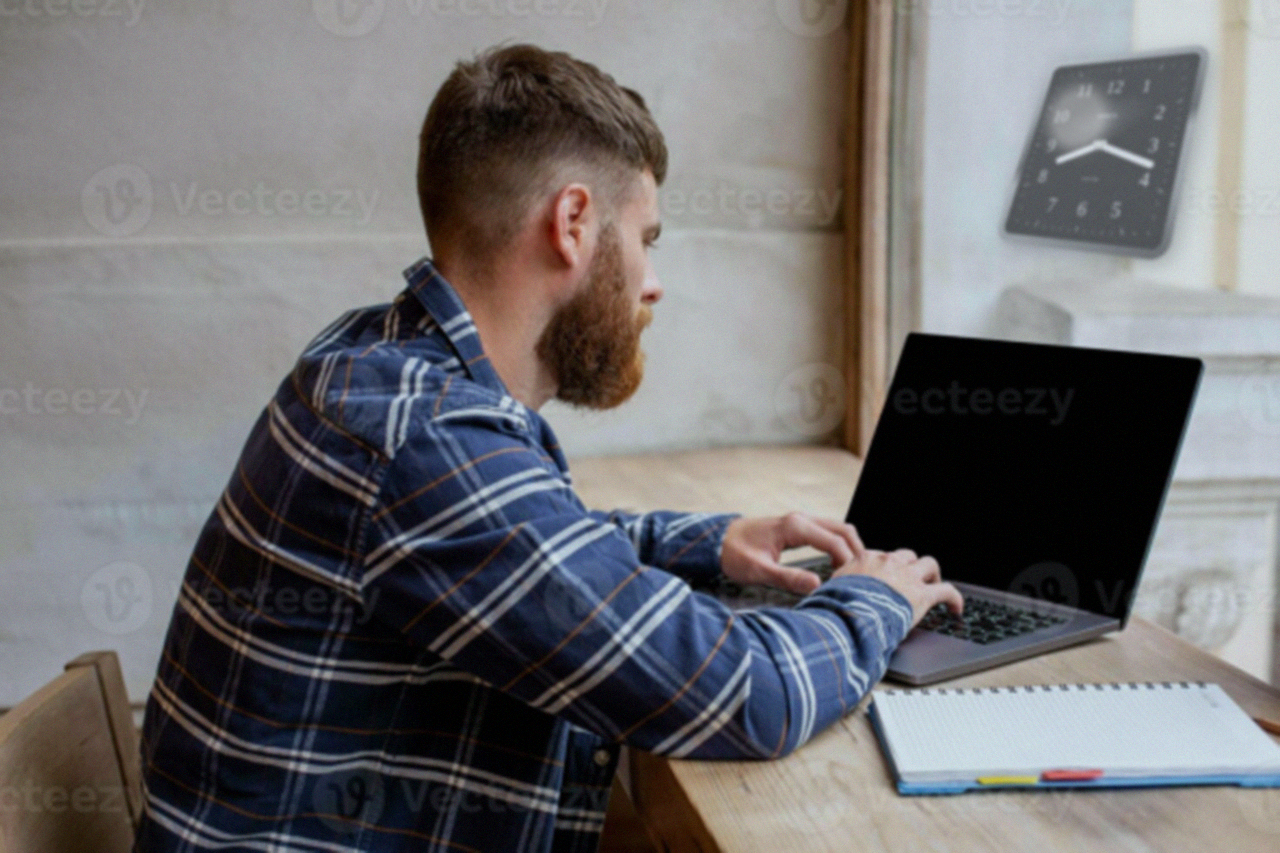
8h18
